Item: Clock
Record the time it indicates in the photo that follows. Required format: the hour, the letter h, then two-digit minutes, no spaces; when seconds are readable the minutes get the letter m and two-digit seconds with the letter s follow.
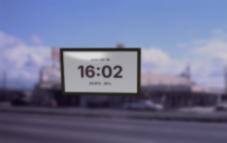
16h02
